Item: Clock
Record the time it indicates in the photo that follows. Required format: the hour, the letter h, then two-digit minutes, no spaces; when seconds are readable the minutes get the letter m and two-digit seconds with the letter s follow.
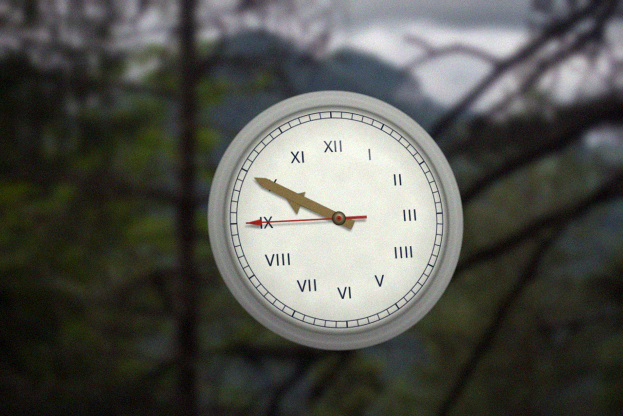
9h49m45s
